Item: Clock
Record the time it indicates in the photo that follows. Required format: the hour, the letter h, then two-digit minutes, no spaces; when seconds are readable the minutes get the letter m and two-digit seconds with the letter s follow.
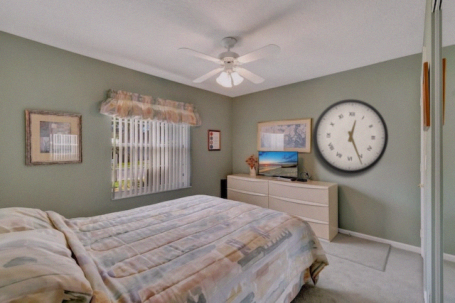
12h26
